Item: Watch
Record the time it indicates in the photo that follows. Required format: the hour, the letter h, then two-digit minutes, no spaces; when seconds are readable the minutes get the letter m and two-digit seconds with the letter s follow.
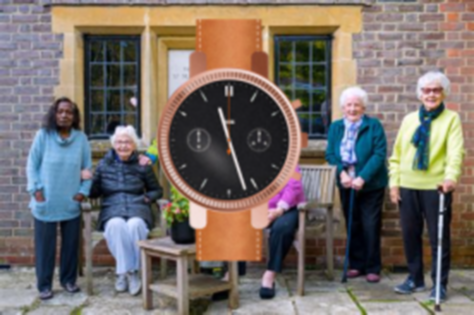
11h27
